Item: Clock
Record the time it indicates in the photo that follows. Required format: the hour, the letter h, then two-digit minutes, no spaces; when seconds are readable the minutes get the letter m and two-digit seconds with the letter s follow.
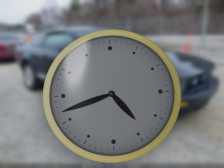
4h42
